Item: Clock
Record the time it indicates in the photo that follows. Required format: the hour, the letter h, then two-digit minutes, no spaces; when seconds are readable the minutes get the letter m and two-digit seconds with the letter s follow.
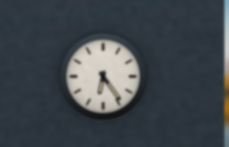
6h24
